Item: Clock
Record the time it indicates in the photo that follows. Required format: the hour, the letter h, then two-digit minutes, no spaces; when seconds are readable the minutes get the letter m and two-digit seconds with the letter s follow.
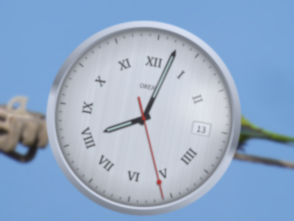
8h02m26s
